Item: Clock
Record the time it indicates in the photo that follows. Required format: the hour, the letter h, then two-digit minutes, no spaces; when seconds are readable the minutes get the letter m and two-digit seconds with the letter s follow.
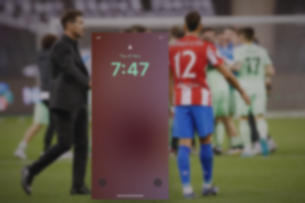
7h47
